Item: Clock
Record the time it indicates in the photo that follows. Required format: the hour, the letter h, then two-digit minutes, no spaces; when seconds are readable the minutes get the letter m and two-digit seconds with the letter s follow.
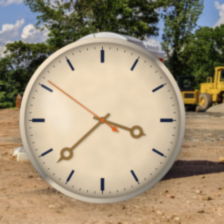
3h37m51s
